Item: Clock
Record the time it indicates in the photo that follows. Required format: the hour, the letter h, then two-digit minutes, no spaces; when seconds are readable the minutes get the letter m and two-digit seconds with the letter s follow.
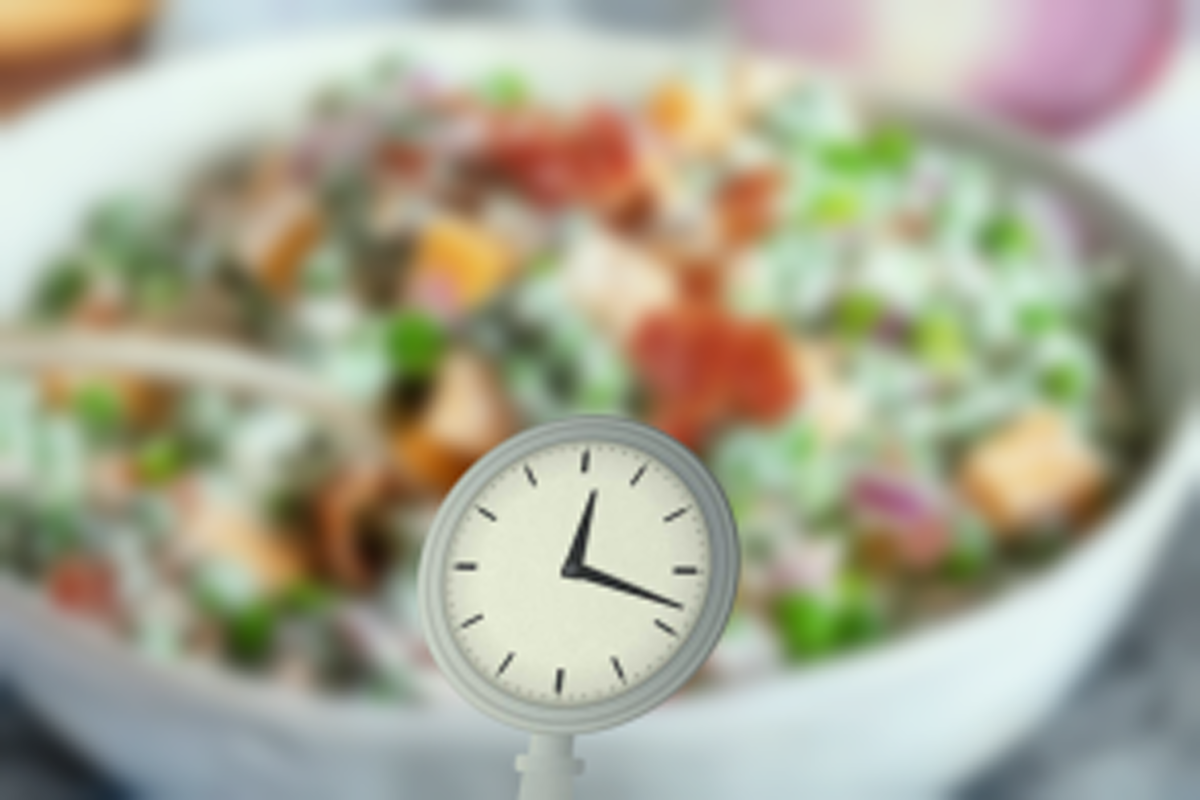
12h18
